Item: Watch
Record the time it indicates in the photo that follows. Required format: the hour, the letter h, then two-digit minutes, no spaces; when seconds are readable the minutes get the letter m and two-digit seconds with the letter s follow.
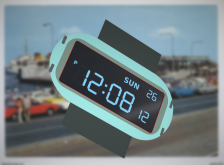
12h08m12s
